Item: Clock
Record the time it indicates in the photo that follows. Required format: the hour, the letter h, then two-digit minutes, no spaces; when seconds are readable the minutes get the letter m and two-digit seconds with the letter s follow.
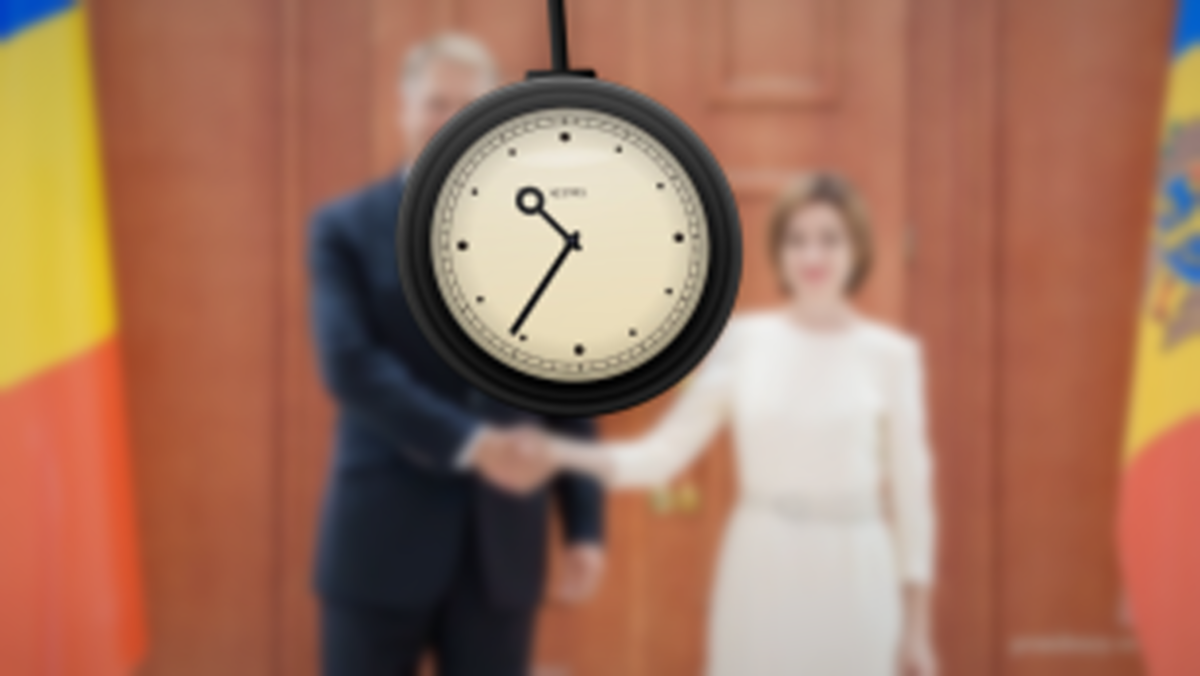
10h36
